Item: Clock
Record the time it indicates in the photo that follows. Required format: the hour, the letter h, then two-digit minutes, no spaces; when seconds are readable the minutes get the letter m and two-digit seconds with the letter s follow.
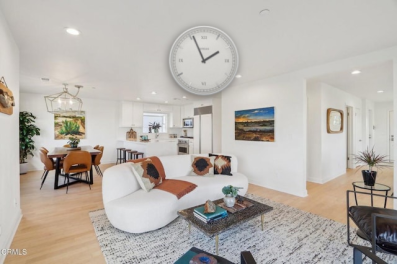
1h56
